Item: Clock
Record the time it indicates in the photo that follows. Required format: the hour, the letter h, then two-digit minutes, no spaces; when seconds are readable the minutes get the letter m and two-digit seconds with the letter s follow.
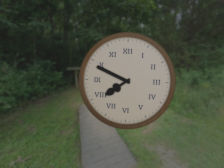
7h49
